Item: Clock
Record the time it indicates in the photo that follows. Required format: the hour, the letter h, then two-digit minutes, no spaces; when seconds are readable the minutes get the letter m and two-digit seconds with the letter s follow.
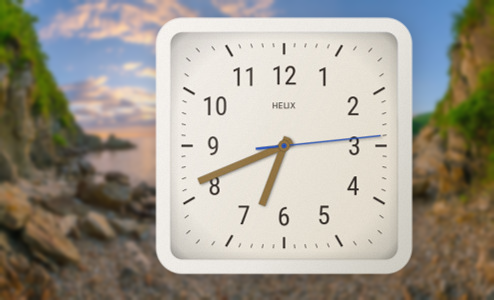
6h41m14s
